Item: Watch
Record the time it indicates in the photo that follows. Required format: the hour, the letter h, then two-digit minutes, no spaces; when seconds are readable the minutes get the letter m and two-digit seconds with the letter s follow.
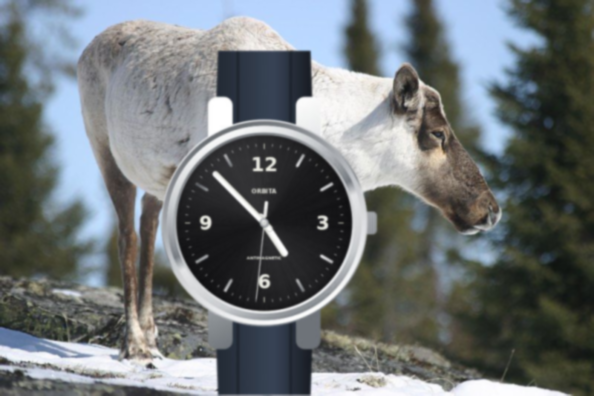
4h52m31s
